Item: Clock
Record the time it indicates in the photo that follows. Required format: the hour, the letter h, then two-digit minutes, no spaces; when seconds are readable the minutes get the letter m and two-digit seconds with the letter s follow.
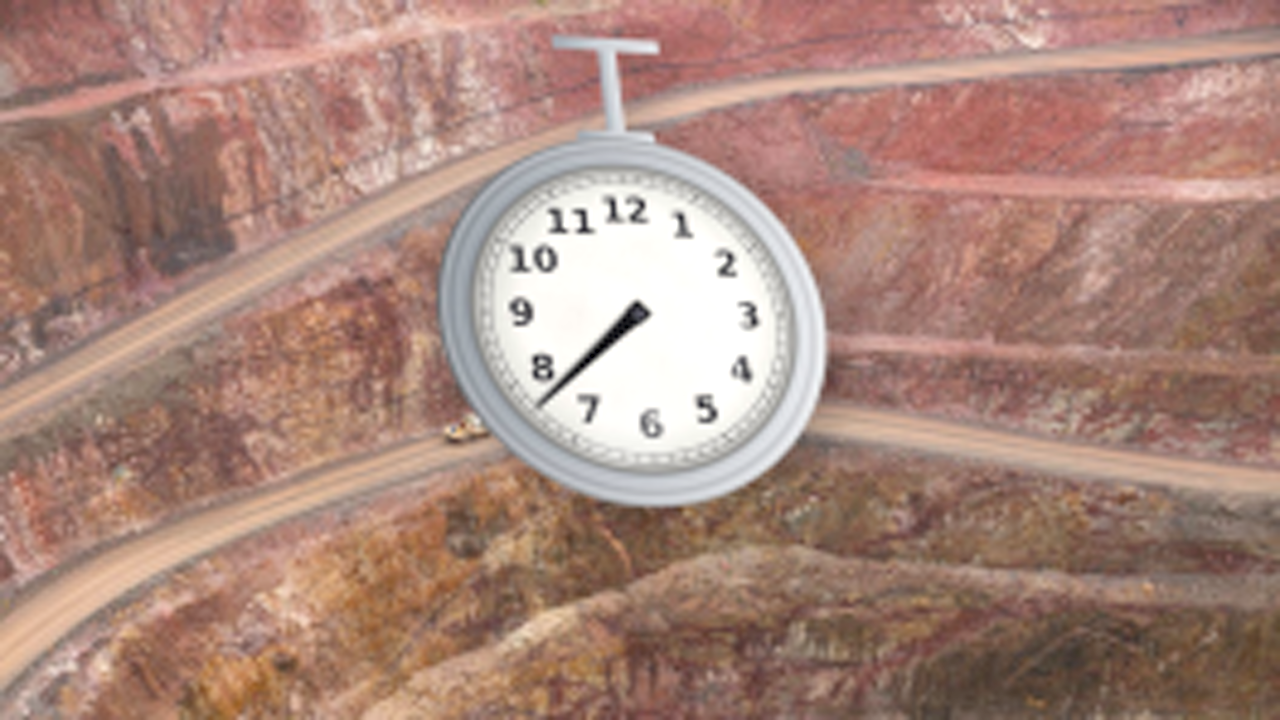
7h38
